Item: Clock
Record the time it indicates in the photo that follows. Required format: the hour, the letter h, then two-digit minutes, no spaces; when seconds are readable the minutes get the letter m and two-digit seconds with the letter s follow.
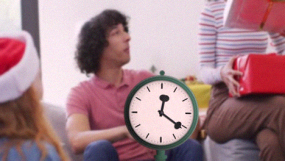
12h21
